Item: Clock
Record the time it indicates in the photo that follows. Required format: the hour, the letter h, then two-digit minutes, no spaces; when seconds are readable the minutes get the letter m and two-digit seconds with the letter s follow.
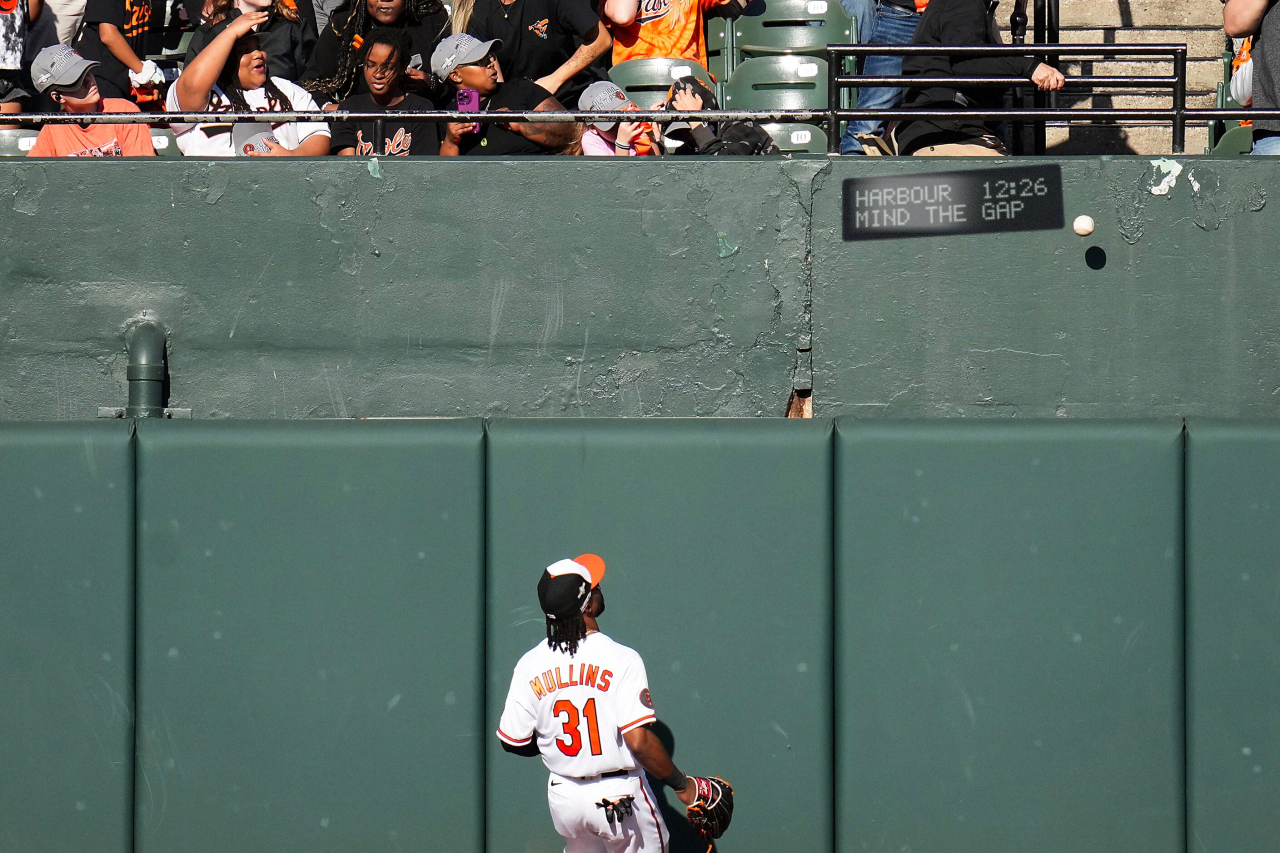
12h26
